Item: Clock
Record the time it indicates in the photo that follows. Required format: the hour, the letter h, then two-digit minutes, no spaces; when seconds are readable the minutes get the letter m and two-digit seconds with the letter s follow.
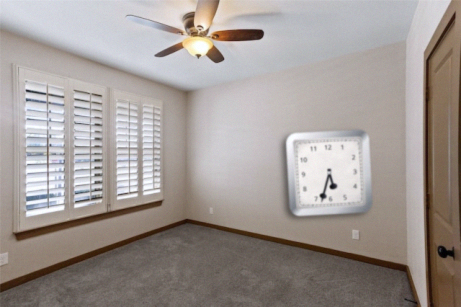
5h33
